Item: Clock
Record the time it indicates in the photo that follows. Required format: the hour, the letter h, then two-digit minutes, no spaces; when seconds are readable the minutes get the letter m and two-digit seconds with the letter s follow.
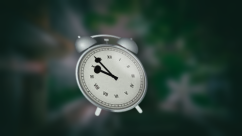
9h54
